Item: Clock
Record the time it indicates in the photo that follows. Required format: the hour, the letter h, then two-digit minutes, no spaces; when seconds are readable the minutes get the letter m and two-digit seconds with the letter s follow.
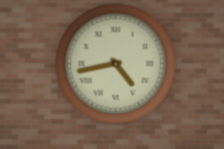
4h43
